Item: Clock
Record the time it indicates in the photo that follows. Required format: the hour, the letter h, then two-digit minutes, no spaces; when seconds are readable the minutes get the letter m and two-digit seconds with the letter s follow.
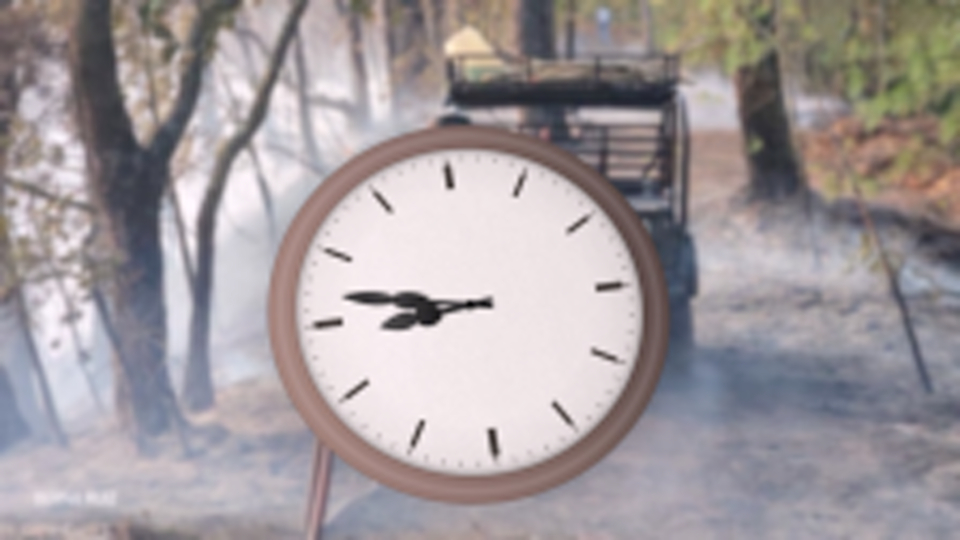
8h47
